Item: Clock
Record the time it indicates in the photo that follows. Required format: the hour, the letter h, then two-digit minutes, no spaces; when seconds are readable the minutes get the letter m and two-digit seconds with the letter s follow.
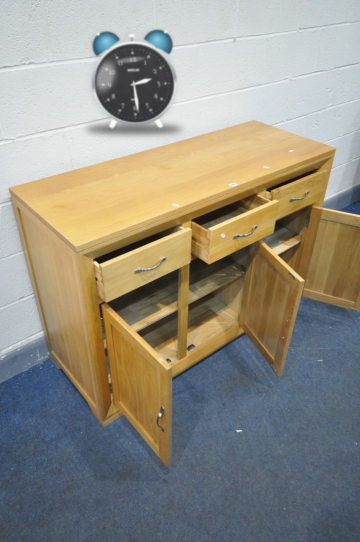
2h29
